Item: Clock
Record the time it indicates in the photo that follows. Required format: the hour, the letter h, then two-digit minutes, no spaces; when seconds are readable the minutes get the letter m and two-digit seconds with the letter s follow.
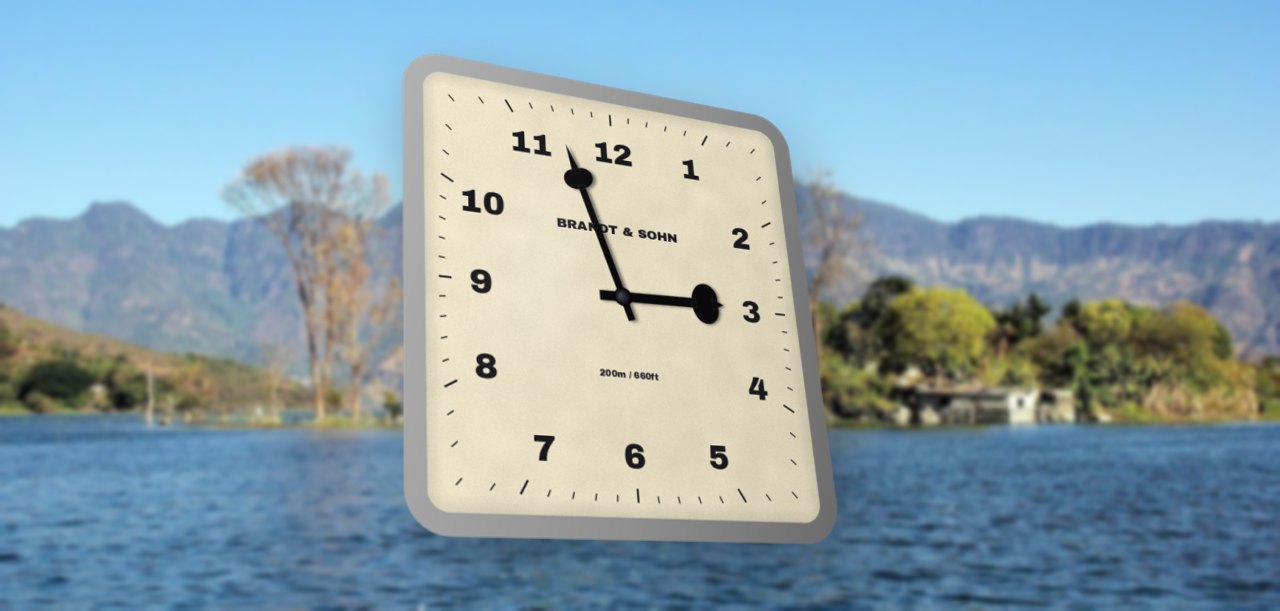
2h57
